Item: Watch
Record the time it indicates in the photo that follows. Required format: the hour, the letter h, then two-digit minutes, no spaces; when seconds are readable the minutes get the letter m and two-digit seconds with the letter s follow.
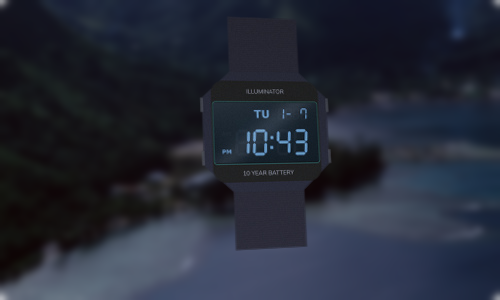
10h43
